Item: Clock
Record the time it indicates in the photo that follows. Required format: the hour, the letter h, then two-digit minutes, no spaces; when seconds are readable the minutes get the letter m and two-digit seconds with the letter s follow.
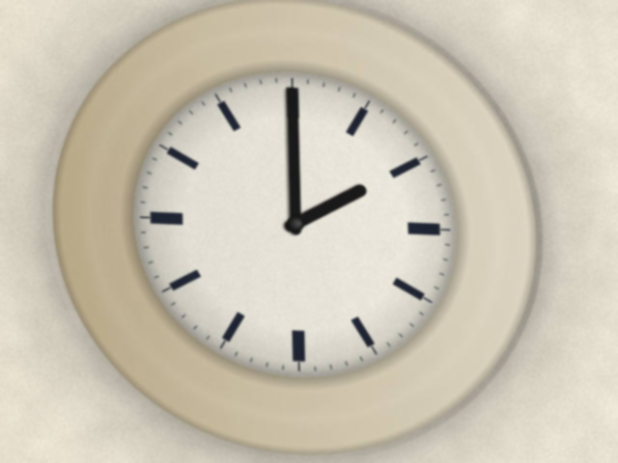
2h00
